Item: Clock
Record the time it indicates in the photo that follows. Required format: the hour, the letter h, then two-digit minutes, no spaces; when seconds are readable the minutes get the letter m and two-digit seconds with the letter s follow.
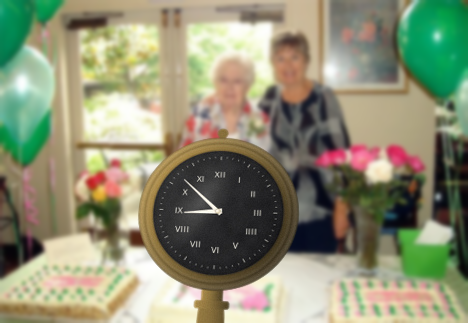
8h52
